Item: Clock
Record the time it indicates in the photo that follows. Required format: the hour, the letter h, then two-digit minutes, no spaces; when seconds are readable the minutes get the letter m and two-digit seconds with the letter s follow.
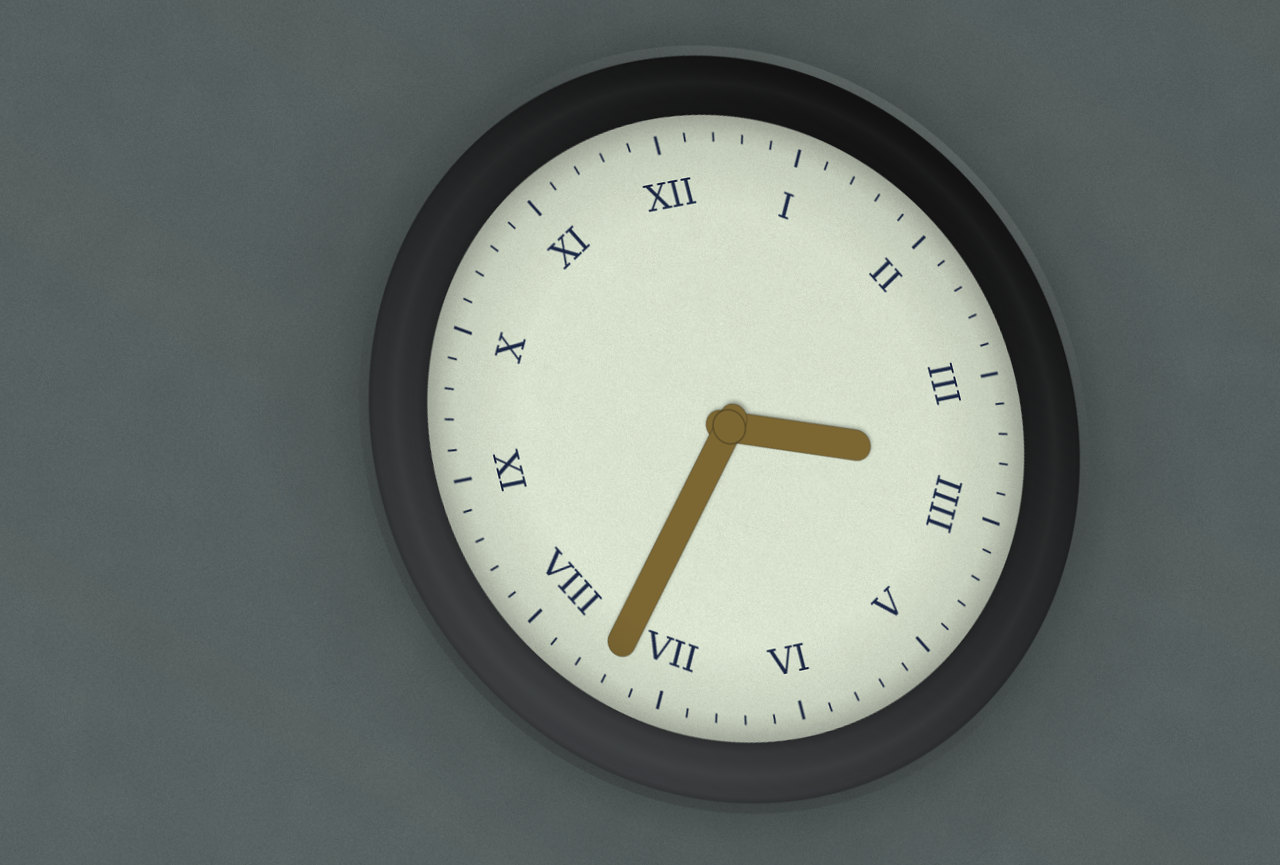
3h37
